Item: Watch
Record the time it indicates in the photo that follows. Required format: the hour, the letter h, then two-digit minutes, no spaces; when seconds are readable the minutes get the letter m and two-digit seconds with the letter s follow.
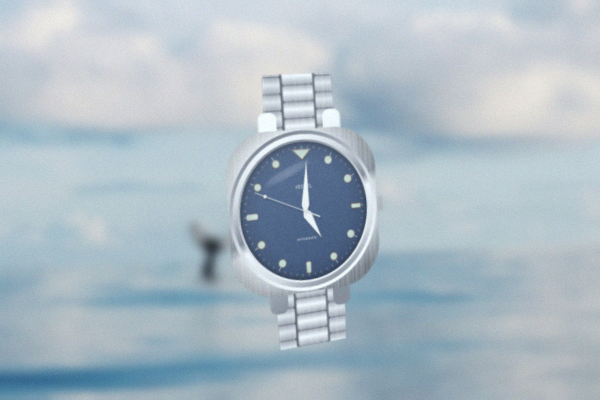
5h00m49s
